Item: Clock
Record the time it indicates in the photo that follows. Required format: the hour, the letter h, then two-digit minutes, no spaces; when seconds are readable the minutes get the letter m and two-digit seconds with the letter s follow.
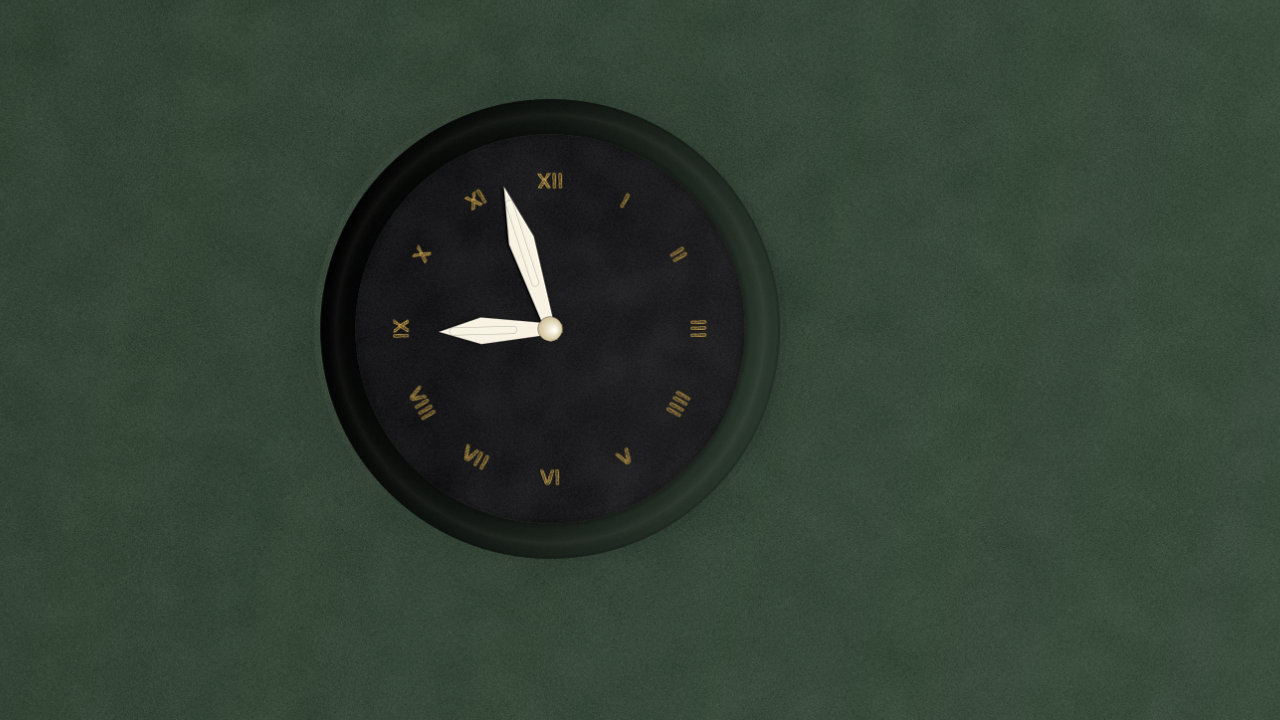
8h57
